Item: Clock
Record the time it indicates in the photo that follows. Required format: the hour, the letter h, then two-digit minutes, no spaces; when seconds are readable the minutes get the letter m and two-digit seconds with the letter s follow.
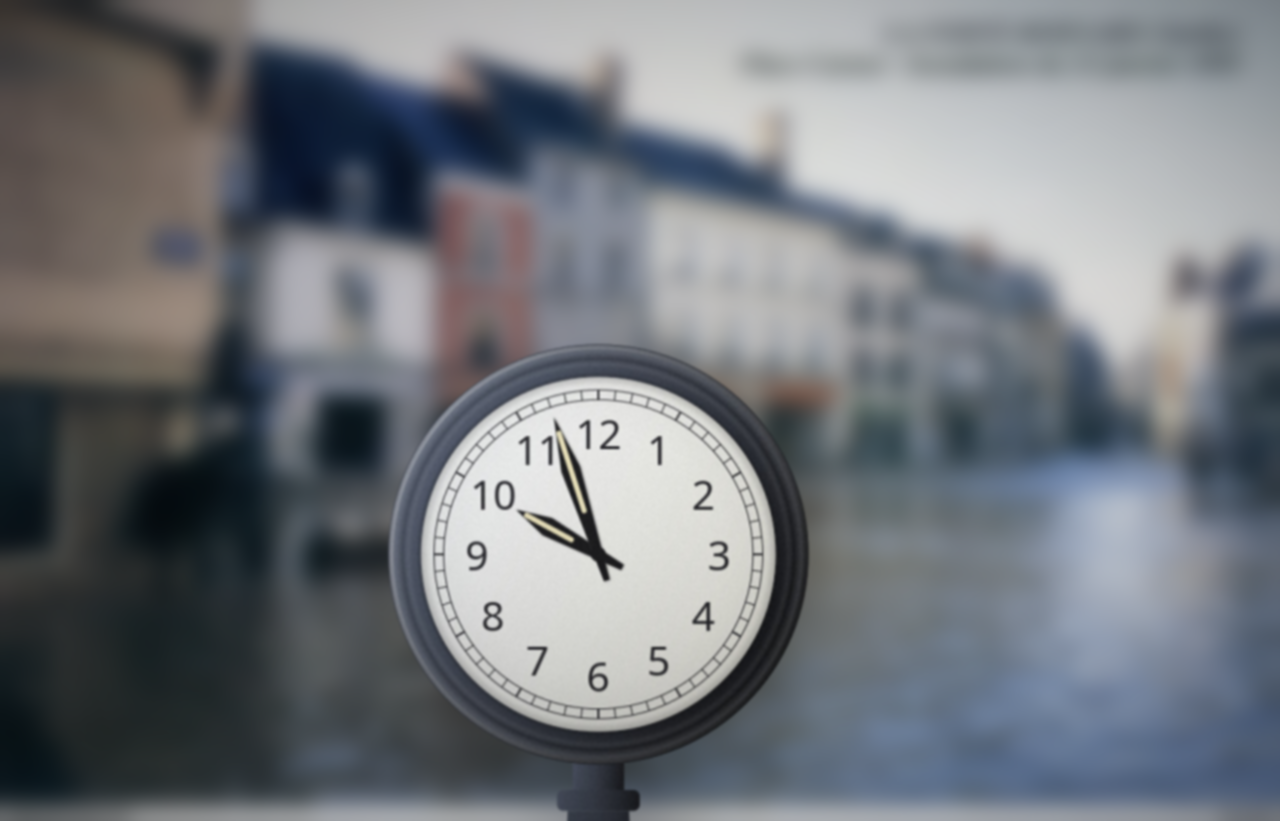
9h57
